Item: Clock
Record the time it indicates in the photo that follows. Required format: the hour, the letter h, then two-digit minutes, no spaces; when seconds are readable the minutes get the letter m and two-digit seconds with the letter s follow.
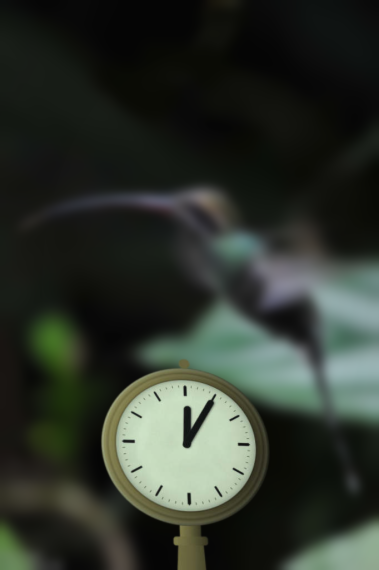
12h05
